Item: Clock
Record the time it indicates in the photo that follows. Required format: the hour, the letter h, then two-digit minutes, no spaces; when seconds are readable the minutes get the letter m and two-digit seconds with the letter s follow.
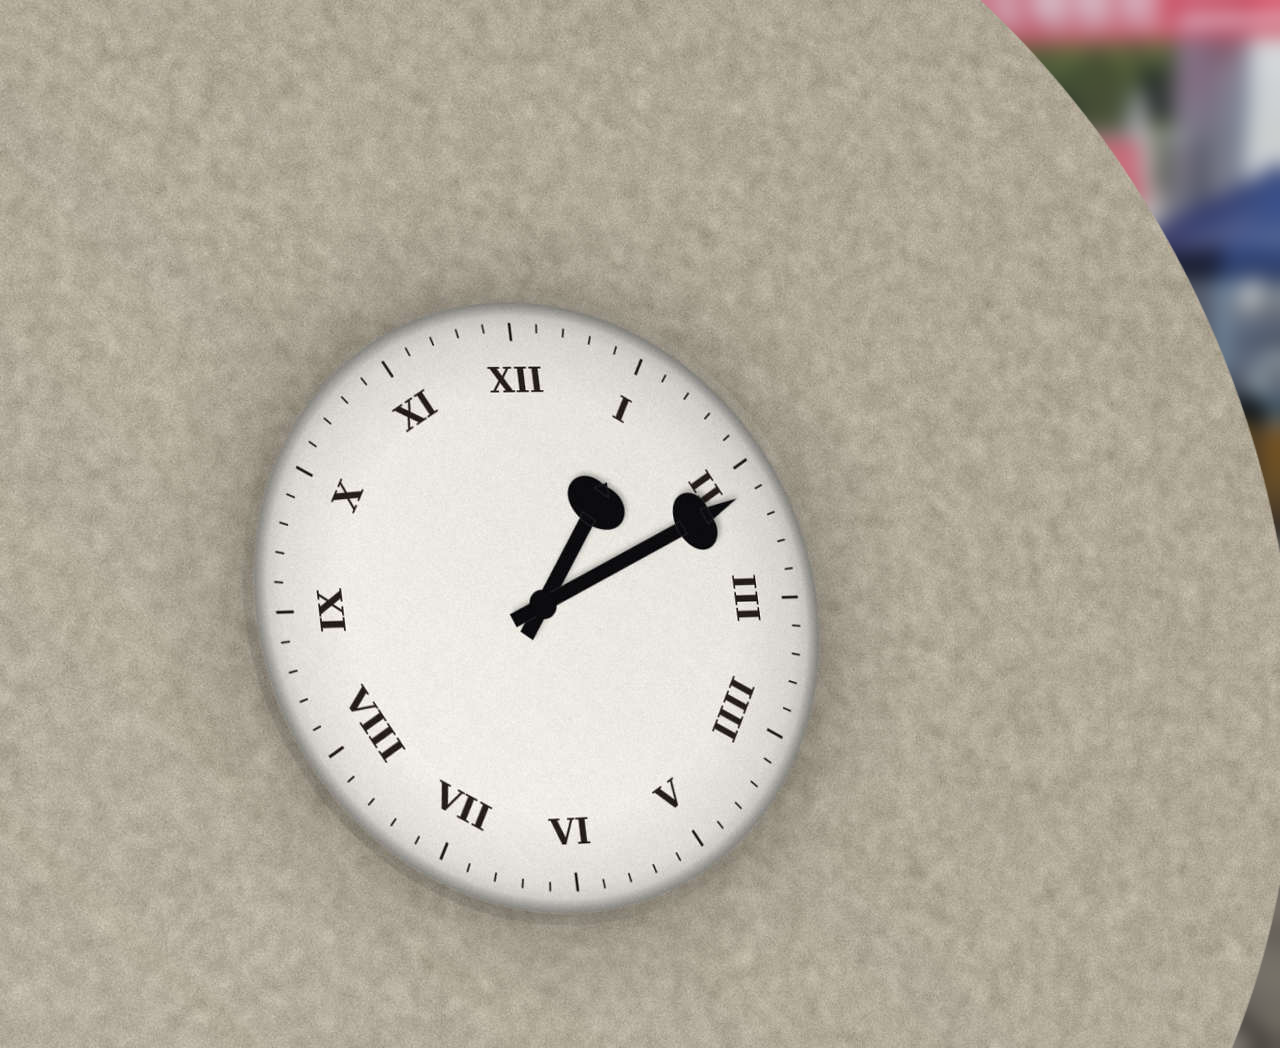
1h11
